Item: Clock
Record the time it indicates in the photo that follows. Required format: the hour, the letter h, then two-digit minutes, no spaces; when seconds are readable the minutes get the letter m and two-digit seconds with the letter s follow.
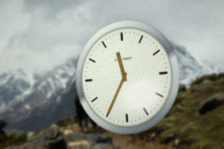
11h35
